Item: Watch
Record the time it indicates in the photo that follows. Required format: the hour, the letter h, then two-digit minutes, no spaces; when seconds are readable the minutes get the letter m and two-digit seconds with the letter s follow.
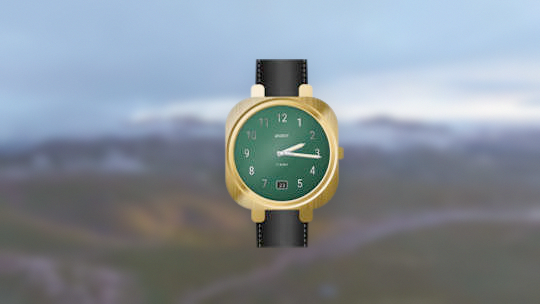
2h16
